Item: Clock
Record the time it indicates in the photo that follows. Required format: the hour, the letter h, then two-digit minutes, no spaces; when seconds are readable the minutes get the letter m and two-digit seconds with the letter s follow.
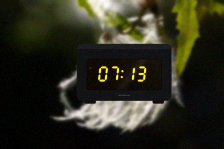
7h13
